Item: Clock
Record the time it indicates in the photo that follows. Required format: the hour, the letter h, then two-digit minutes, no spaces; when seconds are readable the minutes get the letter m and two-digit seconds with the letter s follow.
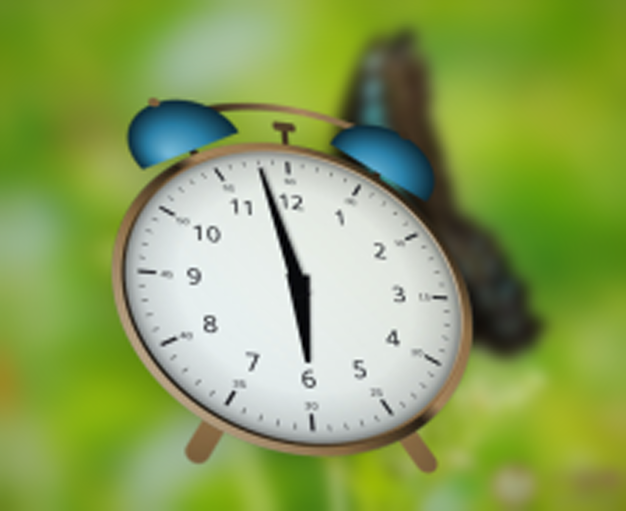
5h58
